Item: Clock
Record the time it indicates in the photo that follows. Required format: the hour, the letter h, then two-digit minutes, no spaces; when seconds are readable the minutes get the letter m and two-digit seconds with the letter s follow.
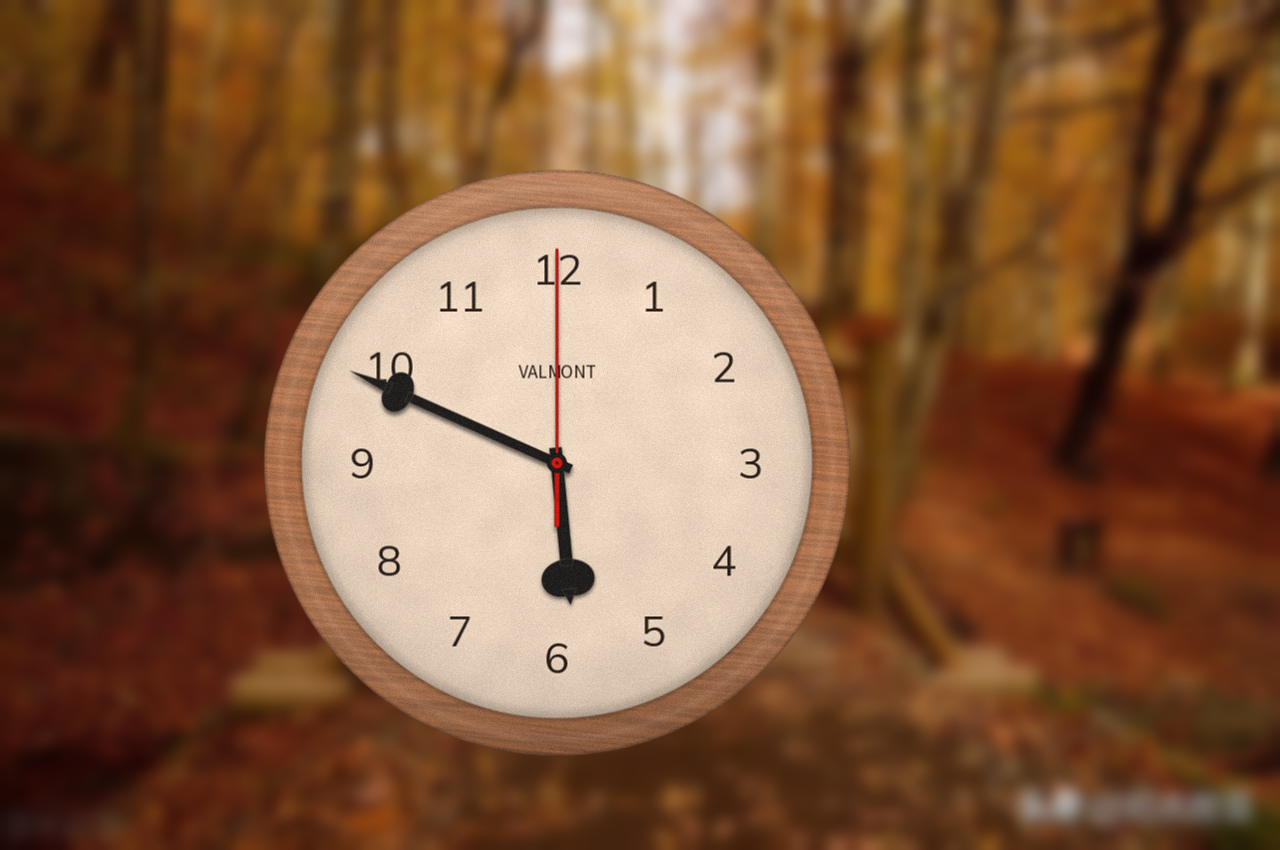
5h49m00s
